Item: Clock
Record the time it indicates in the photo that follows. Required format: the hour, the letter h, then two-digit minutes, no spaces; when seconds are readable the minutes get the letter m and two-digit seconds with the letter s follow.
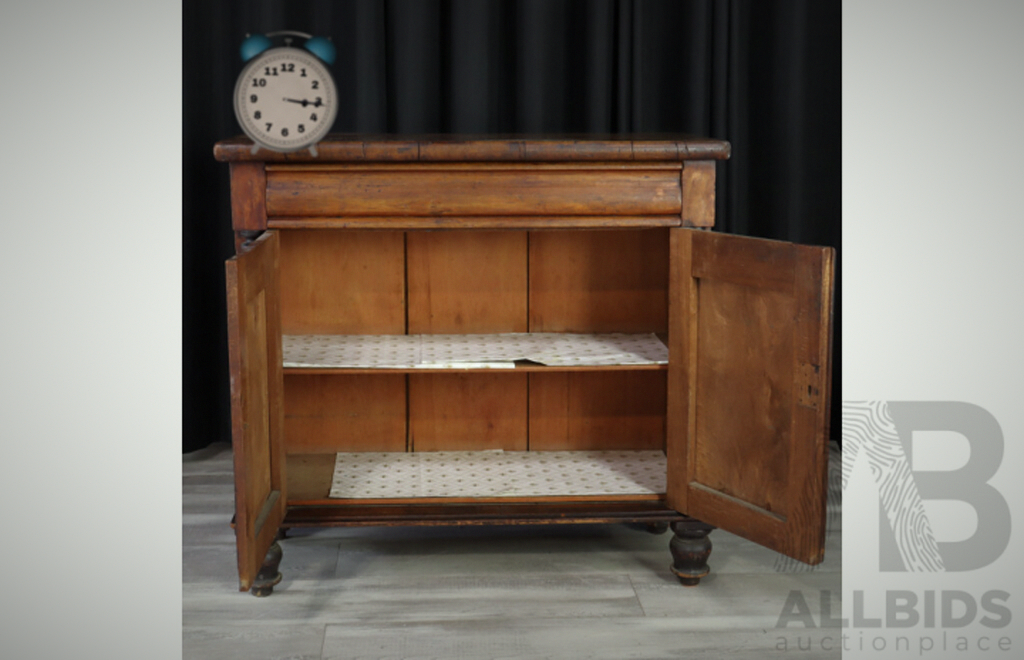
3h16
